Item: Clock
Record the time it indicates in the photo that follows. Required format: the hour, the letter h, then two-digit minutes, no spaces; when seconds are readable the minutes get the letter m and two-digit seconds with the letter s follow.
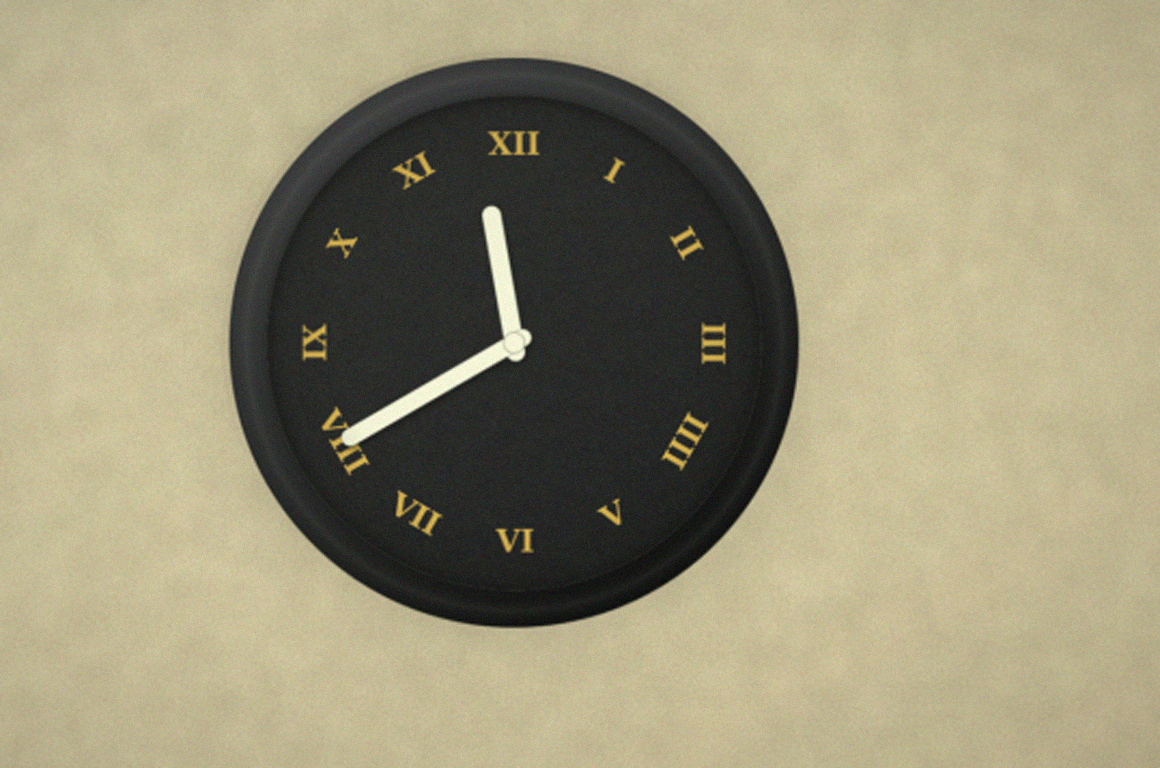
11h40
